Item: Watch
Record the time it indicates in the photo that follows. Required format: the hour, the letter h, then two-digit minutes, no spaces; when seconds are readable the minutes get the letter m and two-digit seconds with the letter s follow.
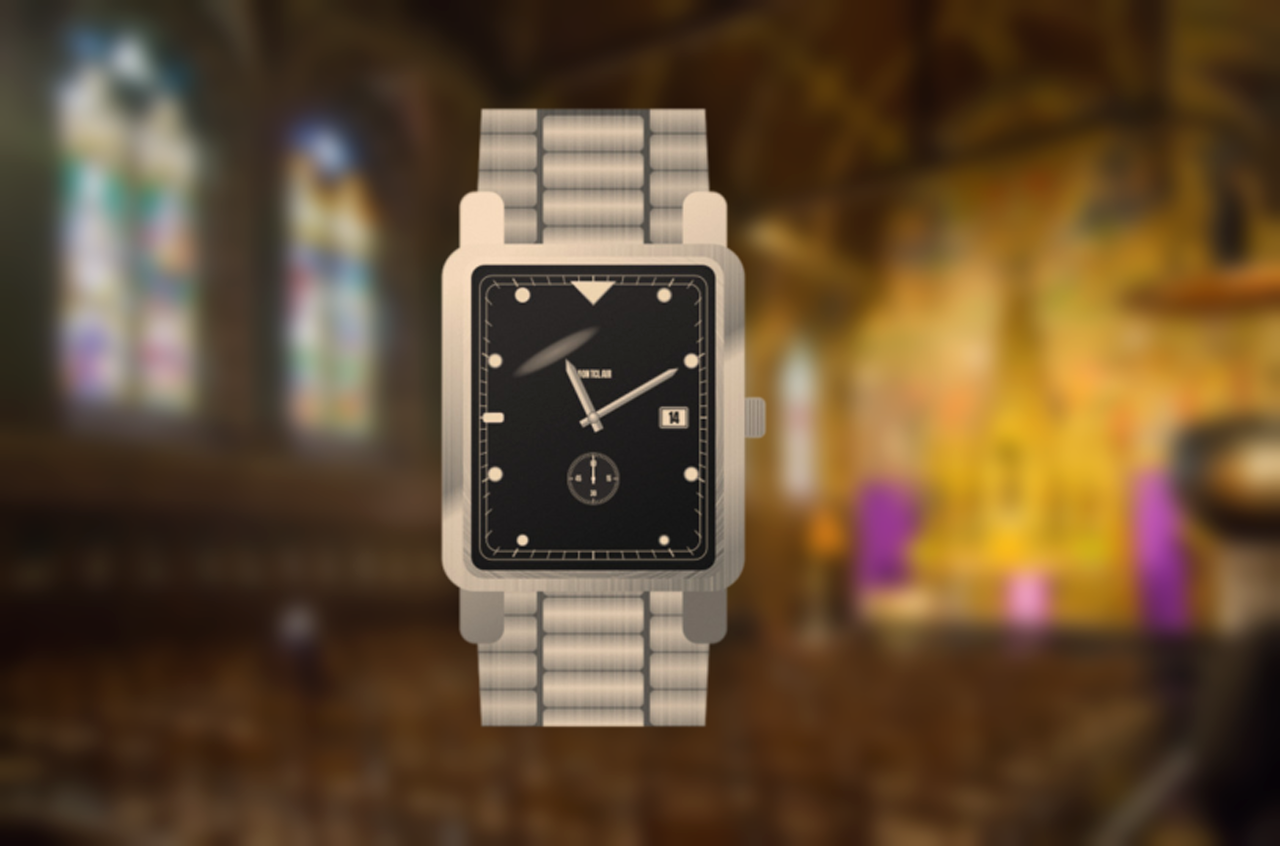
11h10
